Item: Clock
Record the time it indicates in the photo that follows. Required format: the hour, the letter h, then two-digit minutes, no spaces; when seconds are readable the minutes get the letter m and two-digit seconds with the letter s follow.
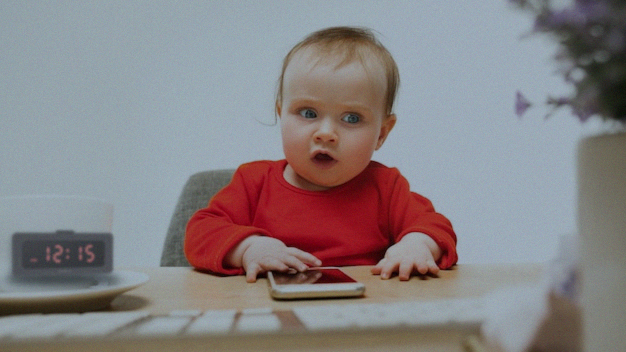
12h15
